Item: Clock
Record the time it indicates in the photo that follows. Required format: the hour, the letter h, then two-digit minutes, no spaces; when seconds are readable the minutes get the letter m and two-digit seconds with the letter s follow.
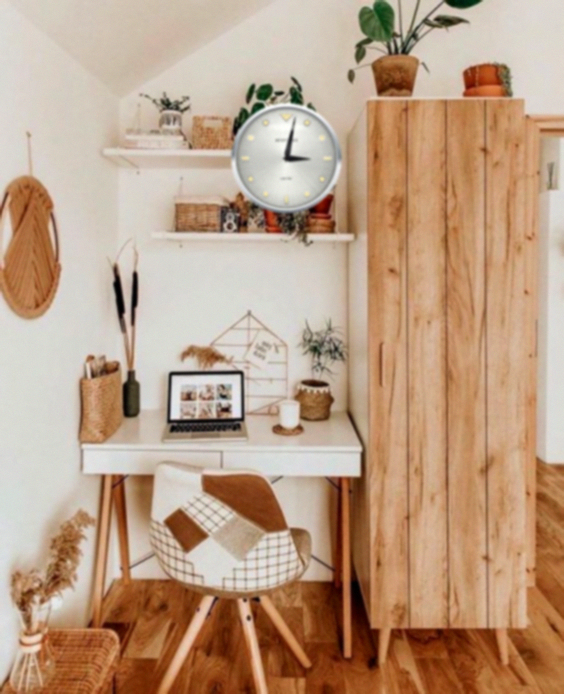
3h02
